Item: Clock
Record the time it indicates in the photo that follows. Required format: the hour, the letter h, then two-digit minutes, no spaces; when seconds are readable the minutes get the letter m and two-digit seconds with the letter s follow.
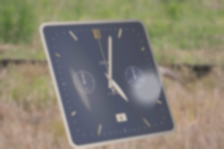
5h03
